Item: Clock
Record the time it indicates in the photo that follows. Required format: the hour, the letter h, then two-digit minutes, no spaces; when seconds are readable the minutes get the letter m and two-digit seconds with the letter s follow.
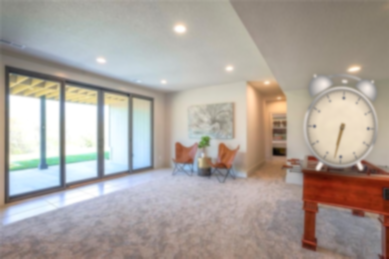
6h32
